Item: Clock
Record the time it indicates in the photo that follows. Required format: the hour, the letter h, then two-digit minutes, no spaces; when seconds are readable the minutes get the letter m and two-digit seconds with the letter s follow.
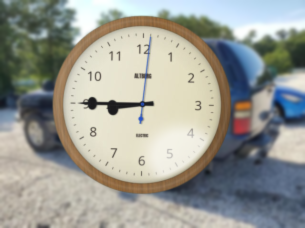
8h45m01s
